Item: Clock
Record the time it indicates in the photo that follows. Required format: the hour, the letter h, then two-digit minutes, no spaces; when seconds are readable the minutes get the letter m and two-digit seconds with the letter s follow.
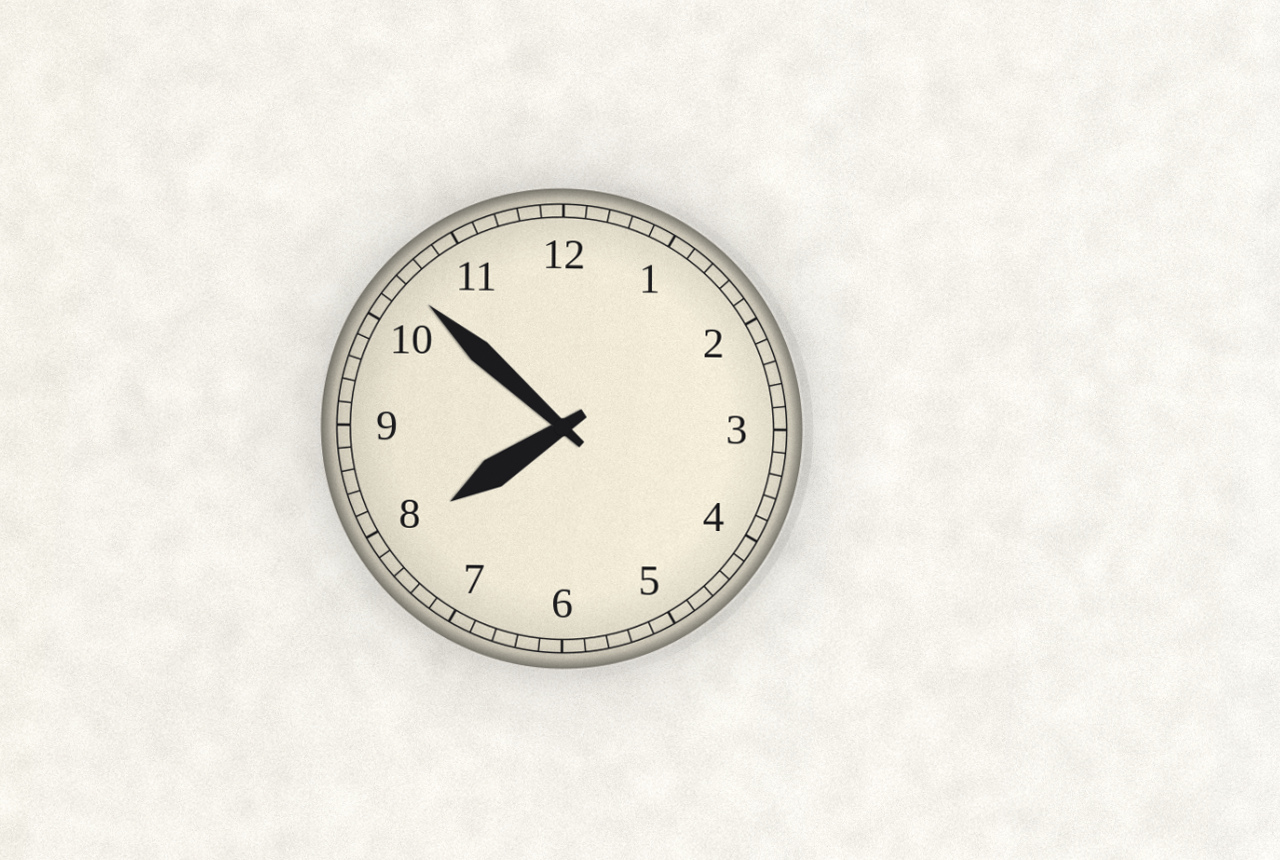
7h52
